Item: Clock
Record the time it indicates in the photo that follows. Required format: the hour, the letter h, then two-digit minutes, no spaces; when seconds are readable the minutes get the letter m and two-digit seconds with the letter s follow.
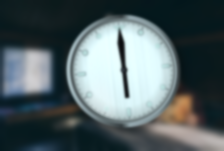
6h00
